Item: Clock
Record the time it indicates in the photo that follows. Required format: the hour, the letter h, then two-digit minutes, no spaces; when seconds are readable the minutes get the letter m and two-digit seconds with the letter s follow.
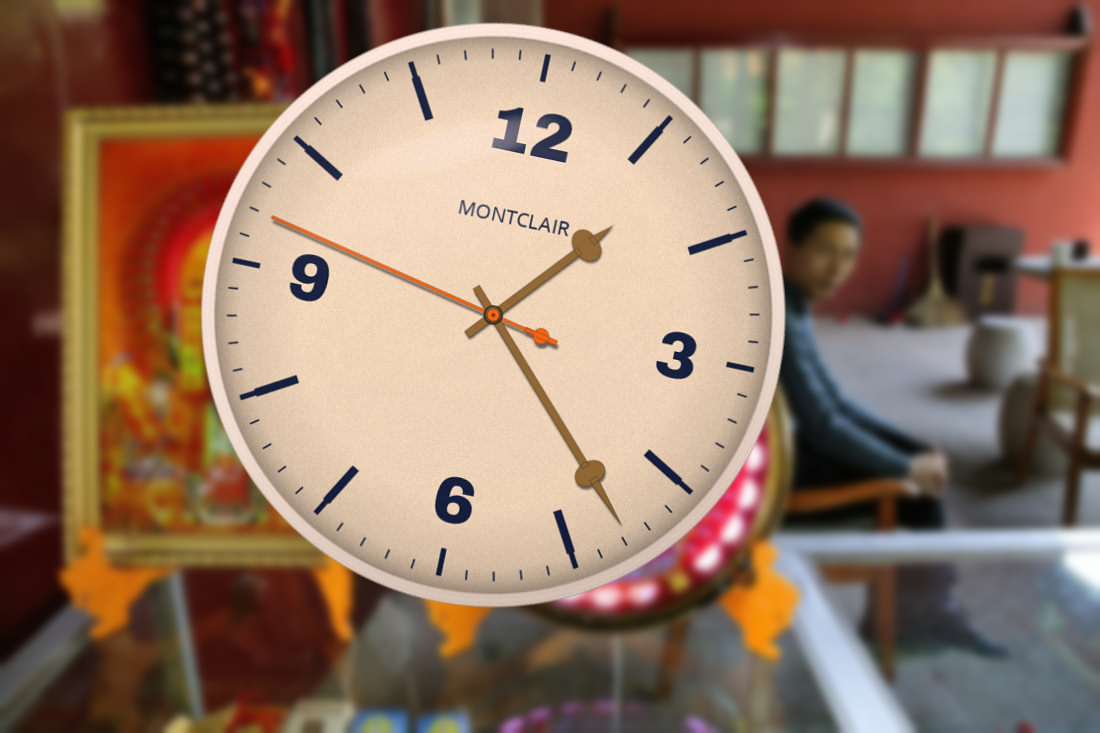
1h22m47s
